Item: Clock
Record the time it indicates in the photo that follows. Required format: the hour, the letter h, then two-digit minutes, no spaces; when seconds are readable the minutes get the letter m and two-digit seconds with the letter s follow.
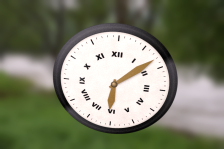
6h08
